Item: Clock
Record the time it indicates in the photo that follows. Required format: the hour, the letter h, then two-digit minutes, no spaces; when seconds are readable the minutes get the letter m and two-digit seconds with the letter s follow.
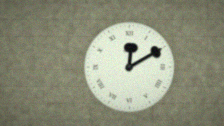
12h10
